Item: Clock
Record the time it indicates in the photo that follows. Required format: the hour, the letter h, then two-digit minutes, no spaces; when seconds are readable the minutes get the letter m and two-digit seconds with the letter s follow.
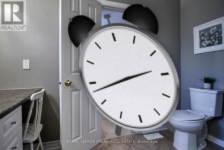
2h43
